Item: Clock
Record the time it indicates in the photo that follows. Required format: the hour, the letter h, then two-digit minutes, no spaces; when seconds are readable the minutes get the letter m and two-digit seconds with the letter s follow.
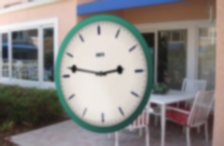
2h47
